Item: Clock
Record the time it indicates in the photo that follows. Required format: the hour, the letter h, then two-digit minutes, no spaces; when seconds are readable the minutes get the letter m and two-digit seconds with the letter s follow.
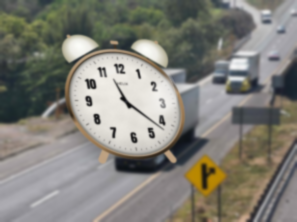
11h22
